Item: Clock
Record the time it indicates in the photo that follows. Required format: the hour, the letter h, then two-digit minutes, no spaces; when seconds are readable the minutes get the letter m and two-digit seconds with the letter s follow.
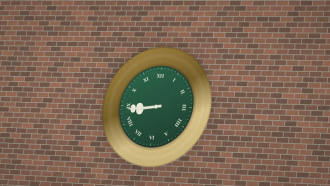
8h44
